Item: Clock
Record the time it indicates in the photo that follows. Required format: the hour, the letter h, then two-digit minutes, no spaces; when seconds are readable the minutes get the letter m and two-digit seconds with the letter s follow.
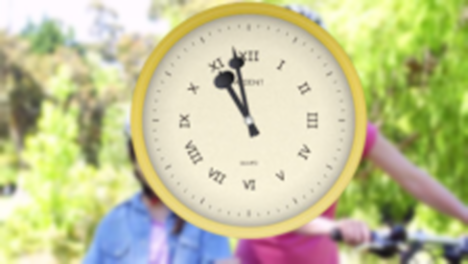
10h58
